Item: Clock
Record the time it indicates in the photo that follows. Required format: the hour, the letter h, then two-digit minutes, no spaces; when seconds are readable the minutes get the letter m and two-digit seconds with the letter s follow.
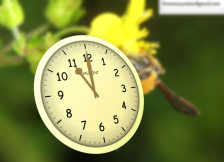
11h00
